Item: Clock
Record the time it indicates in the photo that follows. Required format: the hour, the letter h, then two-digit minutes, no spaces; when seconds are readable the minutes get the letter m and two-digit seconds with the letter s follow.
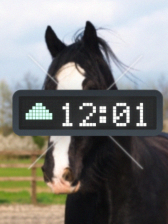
12h01
